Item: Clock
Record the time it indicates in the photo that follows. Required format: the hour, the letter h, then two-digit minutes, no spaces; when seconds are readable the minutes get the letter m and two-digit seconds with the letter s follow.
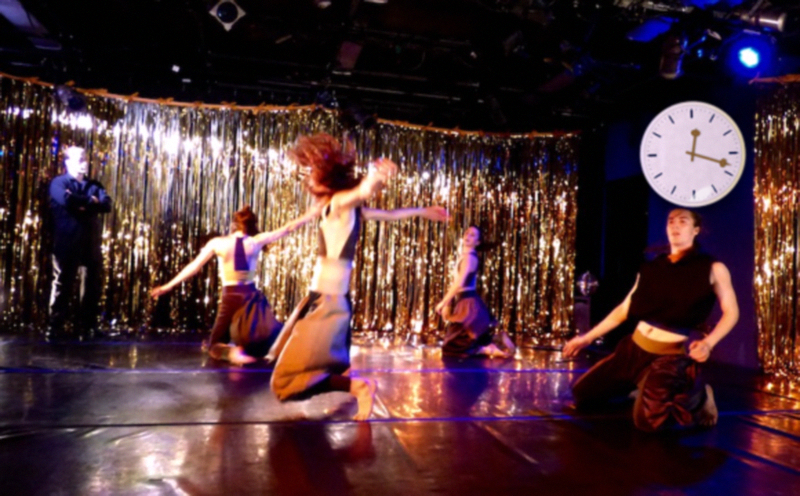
12h18
